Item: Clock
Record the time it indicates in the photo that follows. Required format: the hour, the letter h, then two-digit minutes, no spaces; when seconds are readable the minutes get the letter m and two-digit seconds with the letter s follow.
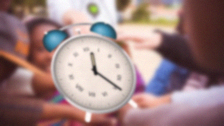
12h24
